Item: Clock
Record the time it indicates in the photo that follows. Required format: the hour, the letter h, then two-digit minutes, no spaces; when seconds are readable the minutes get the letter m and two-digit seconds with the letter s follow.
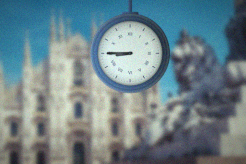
8h45
